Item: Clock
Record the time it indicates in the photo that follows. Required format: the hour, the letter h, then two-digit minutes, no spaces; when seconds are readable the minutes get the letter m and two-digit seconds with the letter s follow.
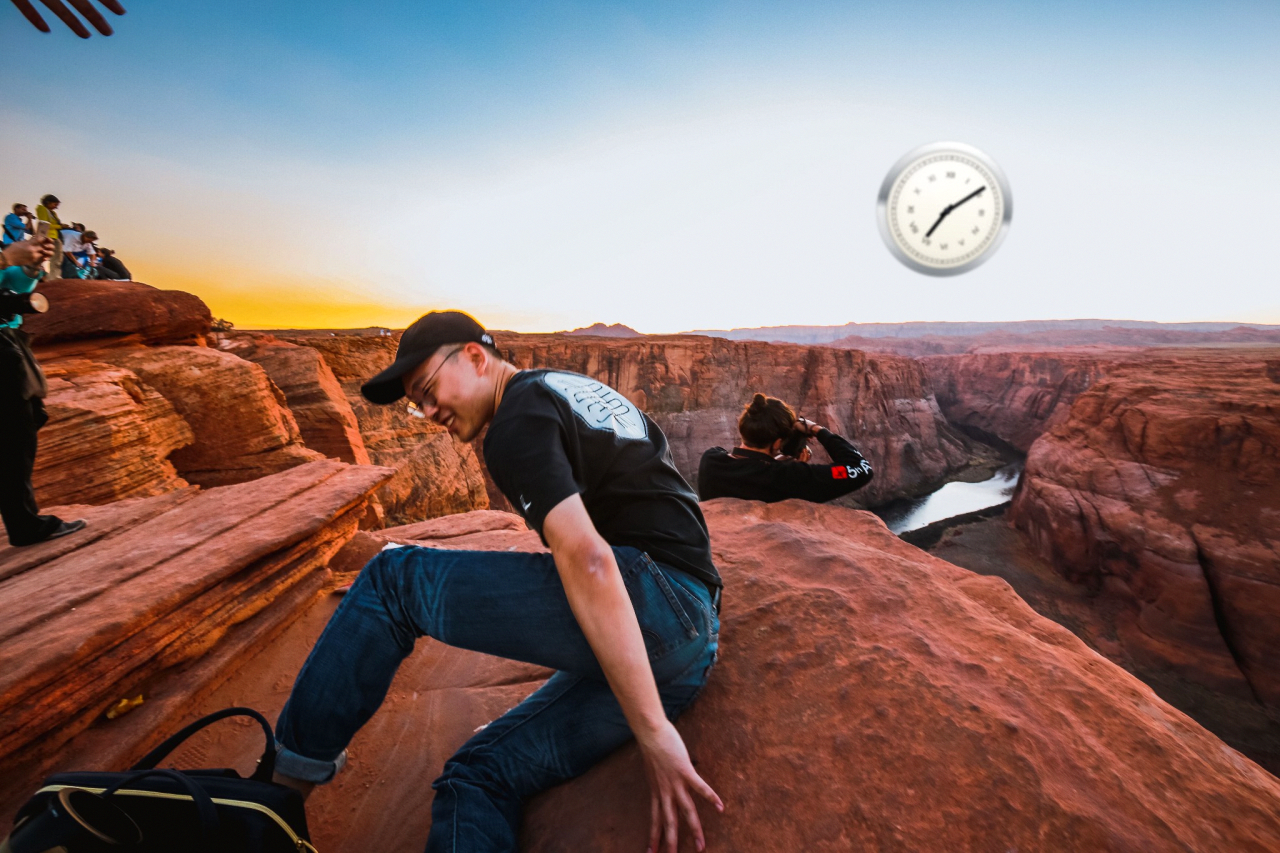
7h09
